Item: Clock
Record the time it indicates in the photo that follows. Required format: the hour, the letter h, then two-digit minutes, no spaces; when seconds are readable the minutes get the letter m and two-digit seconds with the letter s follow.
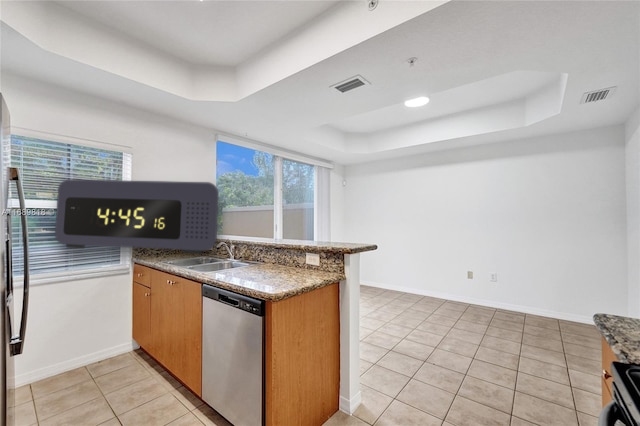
4h45m16s
